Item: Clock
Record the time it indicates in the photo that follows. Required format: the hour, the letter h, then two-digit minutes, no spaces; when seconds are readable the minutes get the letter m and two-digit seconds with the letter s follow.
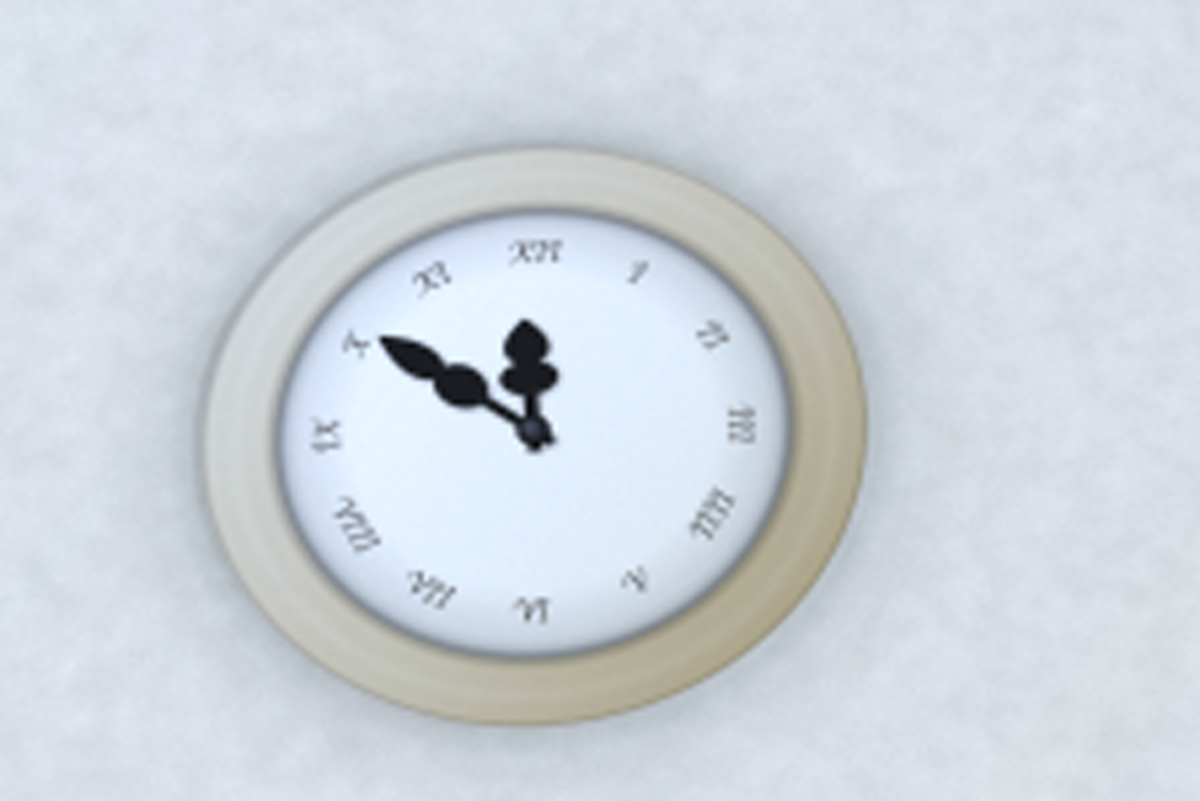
11h51
